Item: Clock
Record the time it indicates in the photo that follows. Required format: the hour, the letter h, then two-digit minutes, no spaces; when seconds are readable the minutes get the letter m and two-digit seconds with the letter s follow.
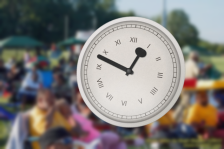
12h48
